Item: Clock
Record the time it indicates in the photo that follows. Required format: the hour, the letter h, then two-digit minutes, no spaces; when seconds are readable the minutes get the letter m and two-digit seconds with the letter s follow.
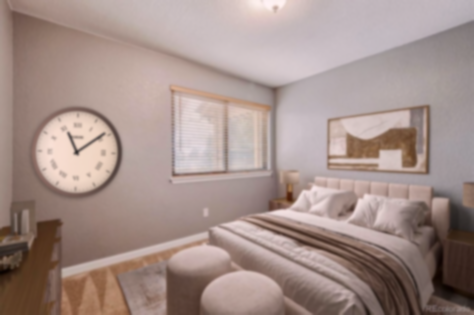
11h09
